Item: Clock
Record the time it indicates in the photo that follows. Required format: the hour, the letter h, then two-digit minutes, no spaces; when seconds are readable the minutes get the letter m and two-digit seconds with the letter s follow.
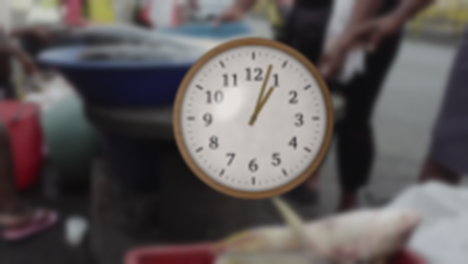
1h03
